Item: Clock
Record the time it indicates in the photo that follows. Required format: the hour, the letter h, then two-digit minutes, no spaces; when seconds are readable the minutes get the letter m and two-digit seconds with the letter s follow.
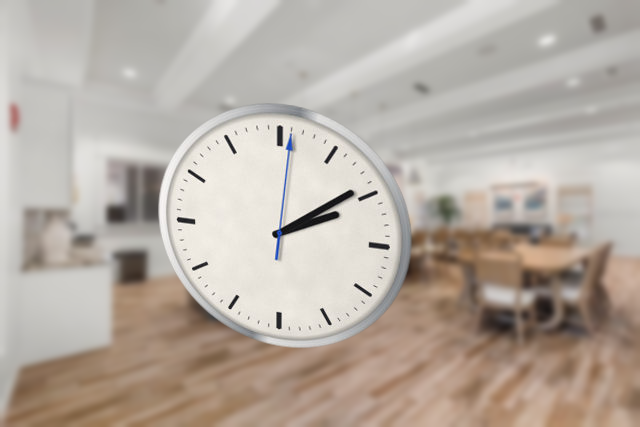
2h09m01s
